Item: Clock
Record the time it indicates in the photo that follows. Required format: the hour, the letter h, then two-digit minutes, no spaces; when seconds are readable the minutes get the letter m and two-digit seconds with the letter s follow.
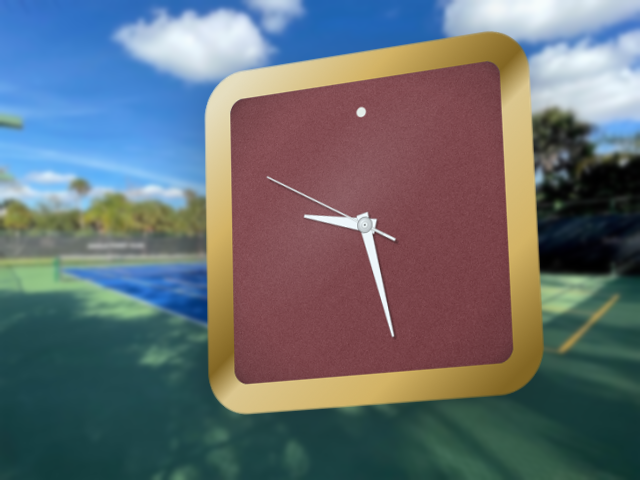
9h27m50s
